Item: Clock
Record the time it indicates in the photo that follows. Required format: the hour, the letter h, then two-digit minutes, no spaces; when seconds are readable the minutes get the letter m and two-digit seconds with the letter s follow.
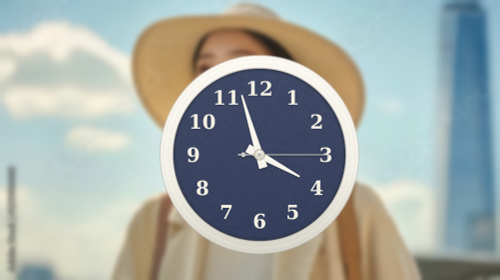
3h57m15s
